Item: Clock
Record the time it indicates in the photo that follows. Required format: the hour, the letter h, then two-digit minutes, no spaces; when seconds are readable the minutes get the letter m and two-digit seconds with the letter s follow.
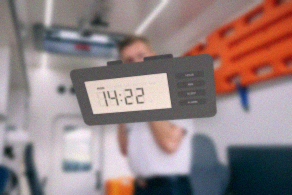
14h22
